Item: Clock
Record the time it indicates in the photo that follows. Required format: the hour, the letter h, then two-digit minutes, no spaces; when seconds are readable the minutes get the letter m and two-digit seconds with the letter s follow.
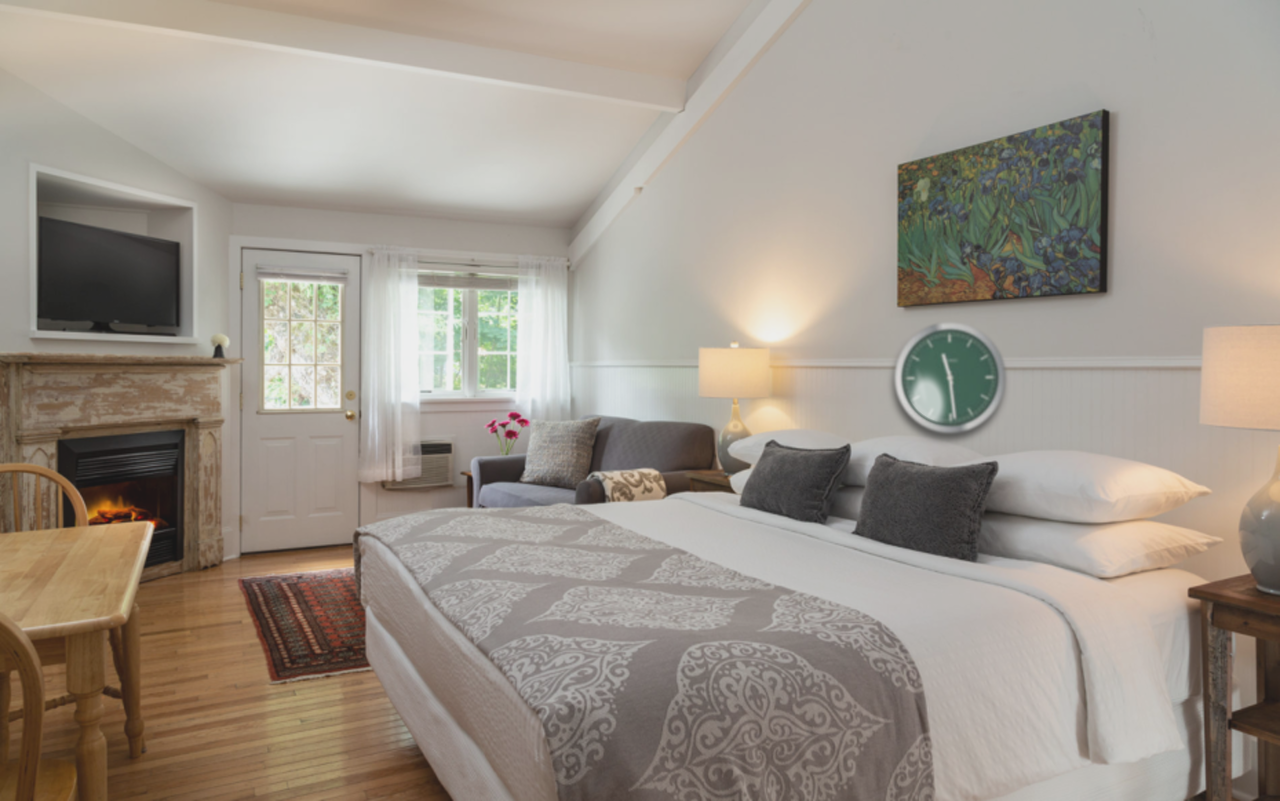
11h29
